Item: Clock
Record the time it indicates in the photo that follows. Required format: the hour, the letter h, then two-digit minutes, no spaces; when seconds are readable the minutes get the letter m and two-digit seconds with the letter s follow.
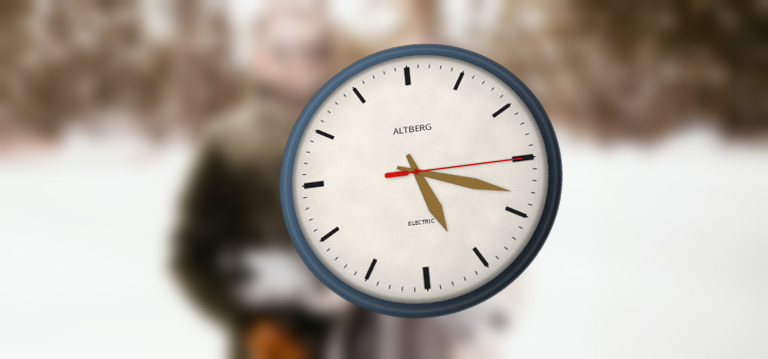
5h18m15s
